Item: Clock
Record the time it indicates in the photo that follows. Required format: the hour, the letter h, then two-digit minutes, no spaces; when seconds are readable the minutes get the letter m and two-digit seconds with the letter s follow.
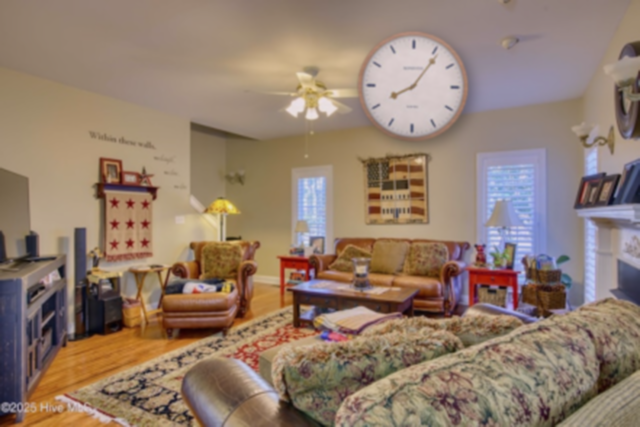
8h06
